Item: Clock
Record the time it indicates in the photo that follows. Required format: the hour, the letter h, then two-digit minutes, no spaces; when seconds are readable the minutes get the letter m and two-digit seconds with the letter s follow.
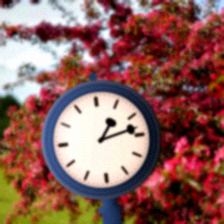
1h13
